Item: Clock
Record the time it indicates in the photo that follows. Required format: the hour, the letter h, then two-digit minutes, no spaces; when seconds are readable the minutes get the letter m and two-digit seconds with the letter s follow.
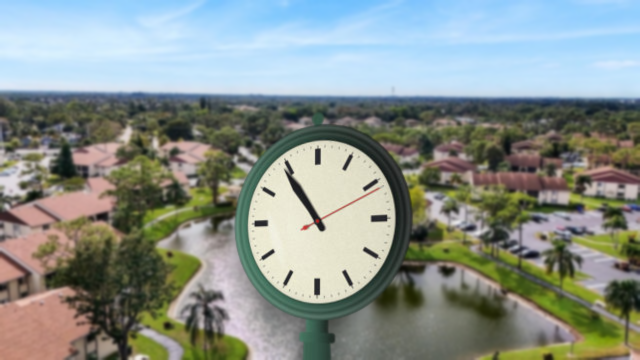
10h54m11s
